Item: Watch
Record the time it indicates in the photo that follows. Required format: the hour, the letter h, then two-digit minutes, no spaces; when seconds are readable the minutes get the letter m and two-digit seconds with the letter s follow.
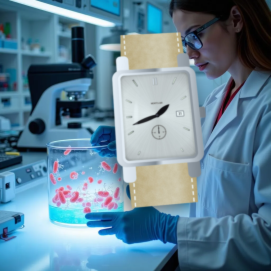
1h42
